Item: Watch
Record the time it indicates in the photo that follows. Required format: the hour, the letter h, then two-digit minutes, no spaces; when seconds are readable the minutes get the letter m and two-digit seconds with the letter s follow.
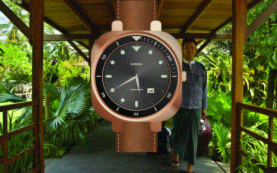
5h40
